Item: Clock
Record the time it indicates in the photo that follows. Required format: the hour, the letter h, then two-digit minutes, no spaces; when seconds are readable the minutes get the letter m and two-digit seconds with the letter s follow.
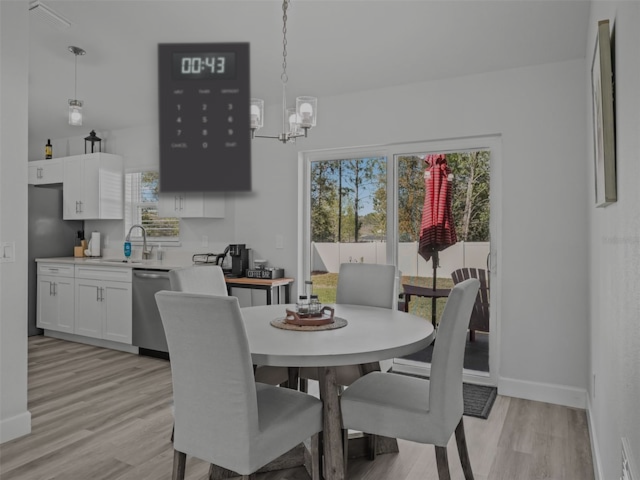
0h43
